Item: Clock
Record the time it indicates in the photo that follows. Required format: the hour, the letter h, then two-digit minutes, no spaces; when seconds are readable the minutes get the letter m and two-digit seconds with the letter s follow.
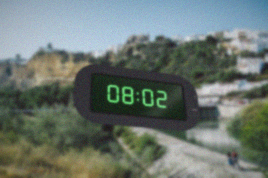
8h02
